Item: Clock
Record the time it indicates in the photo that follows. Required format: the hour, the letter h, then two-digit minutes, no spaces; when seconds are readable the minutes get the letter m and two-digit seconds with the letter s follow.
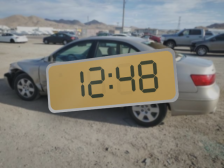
12h48
